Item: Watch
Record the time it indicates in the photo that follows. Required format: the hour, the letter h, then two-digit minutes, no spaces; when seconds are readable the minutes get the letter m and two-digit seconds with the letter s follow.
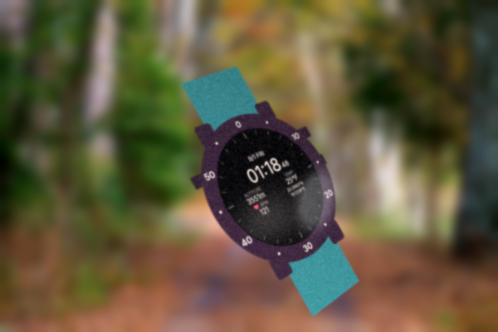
1h18
